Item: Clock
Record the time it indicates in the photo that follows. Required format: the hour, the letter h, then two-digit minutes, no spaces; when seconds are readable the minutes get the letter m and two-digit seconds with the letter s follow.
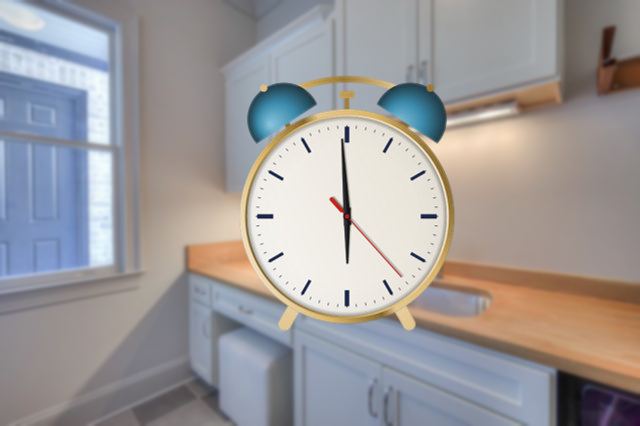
5h59m23s
